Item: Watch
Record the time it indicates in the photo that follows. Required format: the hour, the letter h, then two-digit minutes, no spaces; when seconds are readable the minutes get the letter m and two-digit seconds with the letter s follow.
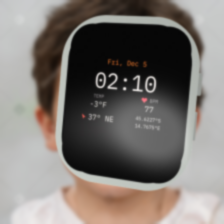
2h10
